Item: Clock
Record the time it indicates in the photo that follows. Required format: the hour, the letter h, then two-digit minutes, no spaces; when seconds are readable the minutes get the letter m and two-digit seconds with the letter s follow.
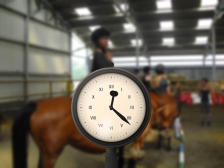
12h22
